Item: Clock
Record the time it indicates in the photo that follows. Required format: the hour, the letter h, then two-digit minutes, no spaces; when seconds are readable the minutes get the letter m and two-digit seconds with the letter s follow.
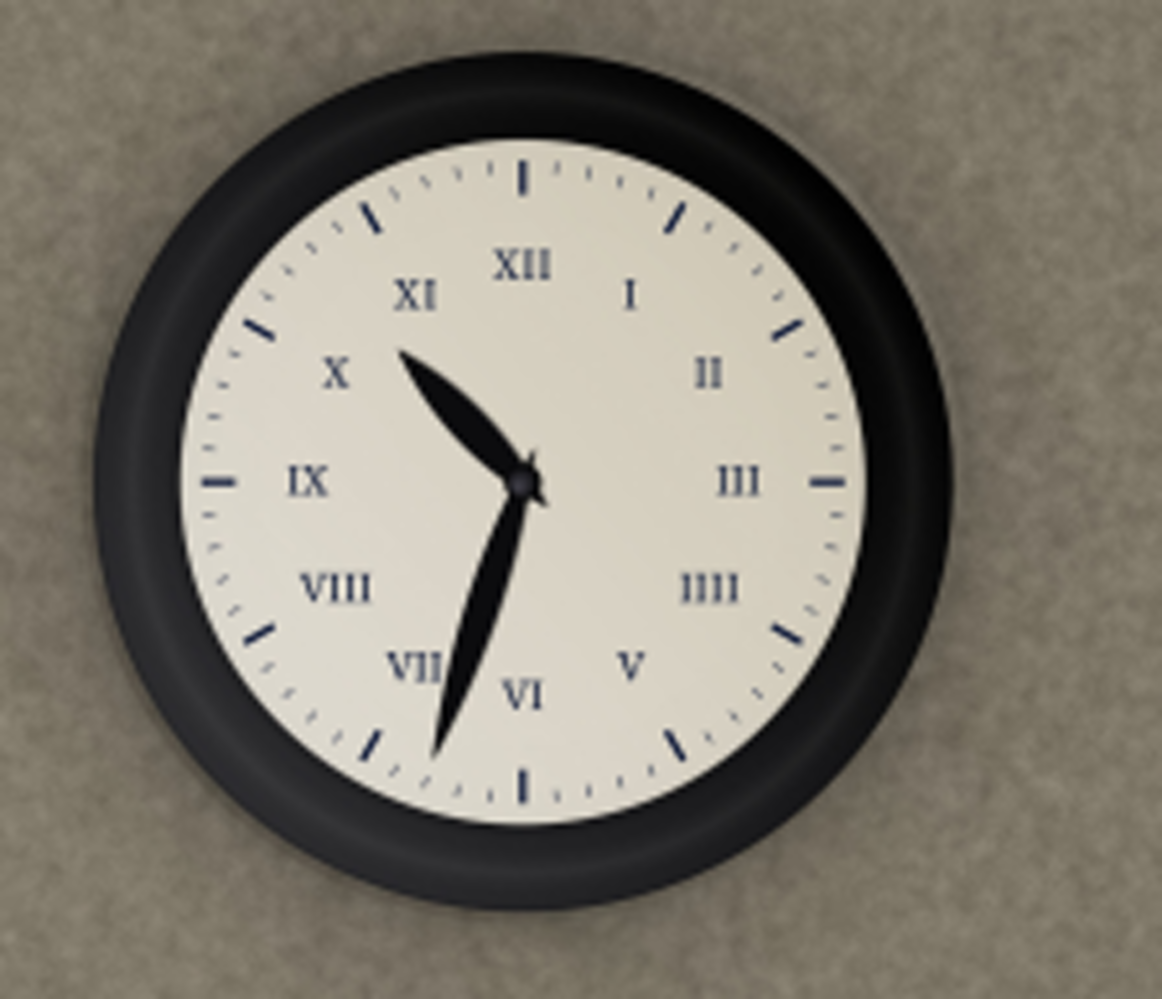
10h33
